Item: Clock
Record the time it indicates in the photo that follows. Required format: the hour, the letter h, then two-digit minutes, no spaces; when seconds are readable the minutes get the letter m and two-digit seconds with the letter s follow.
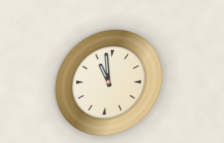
10h58
